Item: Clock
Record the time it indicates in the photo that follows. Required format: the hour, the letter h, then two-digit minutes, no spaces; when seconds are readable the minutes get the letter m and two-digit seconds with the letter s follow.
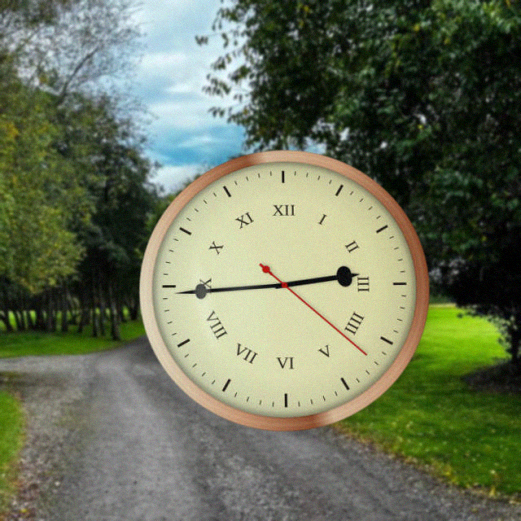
2h44m22s
